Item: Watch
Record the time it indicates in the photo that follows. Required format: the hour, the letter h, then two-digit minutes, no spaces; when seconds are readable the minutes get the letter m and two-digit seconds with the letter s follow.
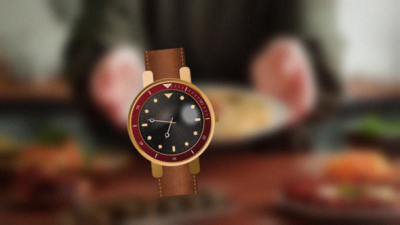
6h47
